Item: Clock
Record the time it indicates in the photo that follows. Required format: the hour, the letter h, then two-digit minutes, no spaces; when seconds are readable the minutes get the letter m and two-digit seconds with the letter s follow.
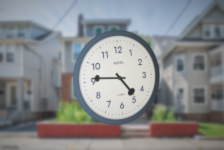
4h46
